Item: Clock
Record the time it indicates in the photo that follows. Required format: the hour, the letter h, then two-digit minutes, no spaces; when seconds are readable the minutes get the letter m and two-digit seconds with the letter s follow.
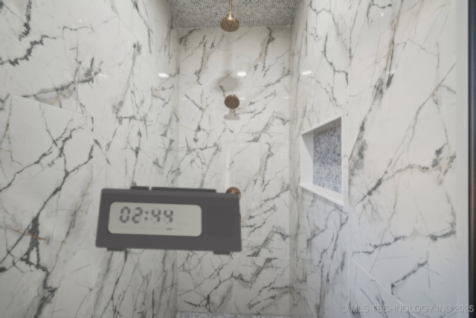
2h44
